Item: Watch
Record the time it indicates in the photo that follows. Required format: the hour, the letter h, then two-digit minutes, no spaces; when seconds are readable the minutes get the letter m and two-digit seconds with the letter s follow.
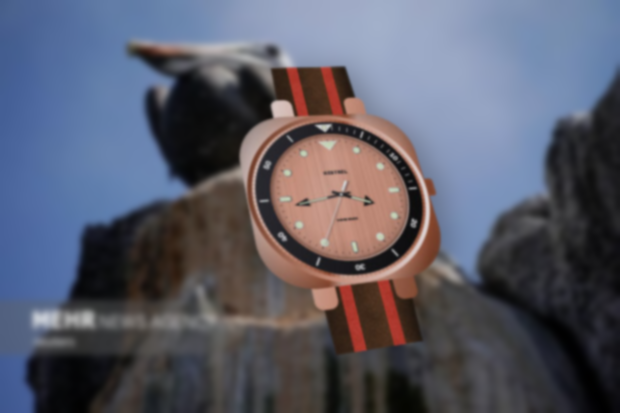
3h43m35s
